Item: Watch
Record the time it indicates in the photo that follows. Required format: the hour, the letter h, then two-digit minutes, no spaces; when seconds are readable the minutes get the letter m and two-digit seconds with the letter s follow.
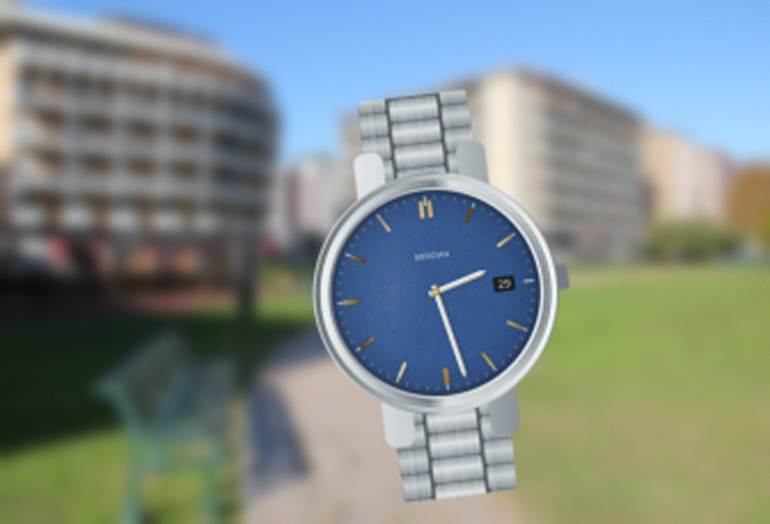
2h28
